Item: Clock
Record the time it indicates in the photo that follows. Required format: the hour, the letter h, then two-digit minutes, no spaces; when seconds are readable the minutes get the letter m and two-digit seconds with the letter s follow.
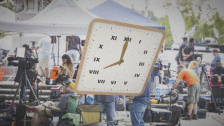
8h00
